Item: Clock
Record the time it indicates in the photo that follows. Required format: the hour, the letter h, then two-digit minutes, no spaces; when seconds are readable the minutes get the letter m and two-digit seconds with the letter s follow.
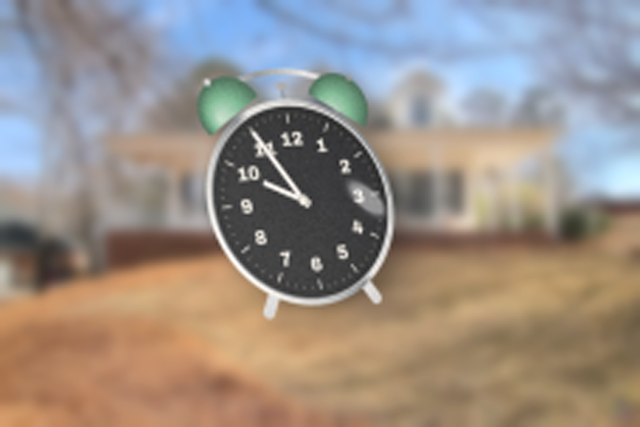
9h55
